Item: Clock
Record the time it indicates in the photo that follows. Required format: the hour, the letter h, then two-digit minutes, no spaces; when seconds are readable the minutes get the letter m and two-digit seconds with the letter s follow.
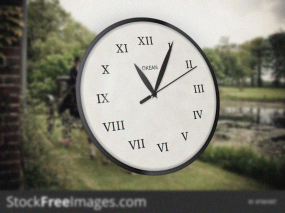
11h05m11s
